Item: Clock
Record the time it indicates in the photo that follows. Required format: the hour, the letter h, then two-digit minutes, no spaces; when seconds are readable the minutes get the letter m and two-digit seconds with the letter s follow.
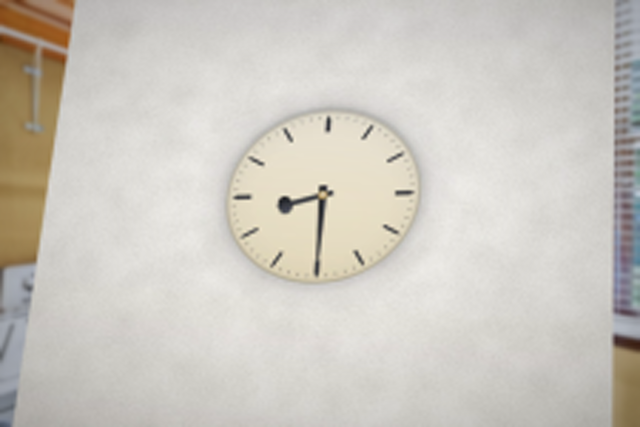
8h30
